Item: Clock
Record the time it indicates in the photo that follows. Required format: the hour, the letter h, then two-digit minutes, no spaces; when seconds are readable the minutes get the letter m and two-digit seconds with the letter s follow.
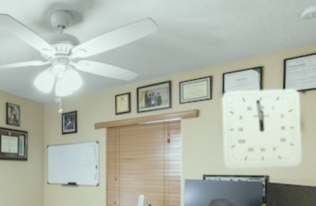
11h59
